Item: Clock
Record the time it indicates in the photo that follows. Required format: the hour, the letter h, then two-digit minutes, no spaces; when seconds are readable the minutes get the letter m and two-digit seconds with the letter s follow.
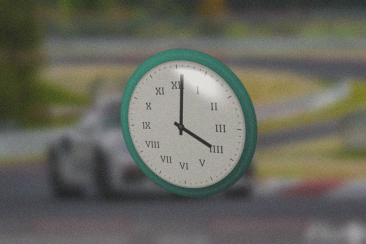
4h01
